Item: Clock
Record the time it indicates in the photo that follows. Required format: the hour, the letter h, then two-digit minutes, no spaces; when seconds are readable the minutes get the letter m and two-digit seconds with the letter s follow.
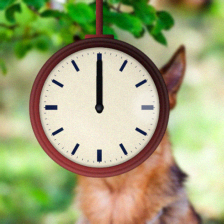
12h00
